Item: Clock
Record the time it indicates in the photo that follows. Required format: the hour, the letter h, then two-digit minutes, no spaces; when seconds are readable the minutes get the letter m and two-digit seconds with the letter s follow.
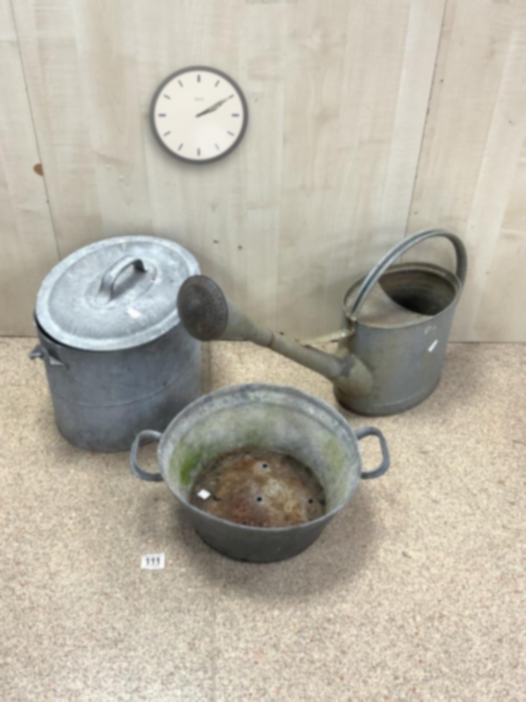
2h10
